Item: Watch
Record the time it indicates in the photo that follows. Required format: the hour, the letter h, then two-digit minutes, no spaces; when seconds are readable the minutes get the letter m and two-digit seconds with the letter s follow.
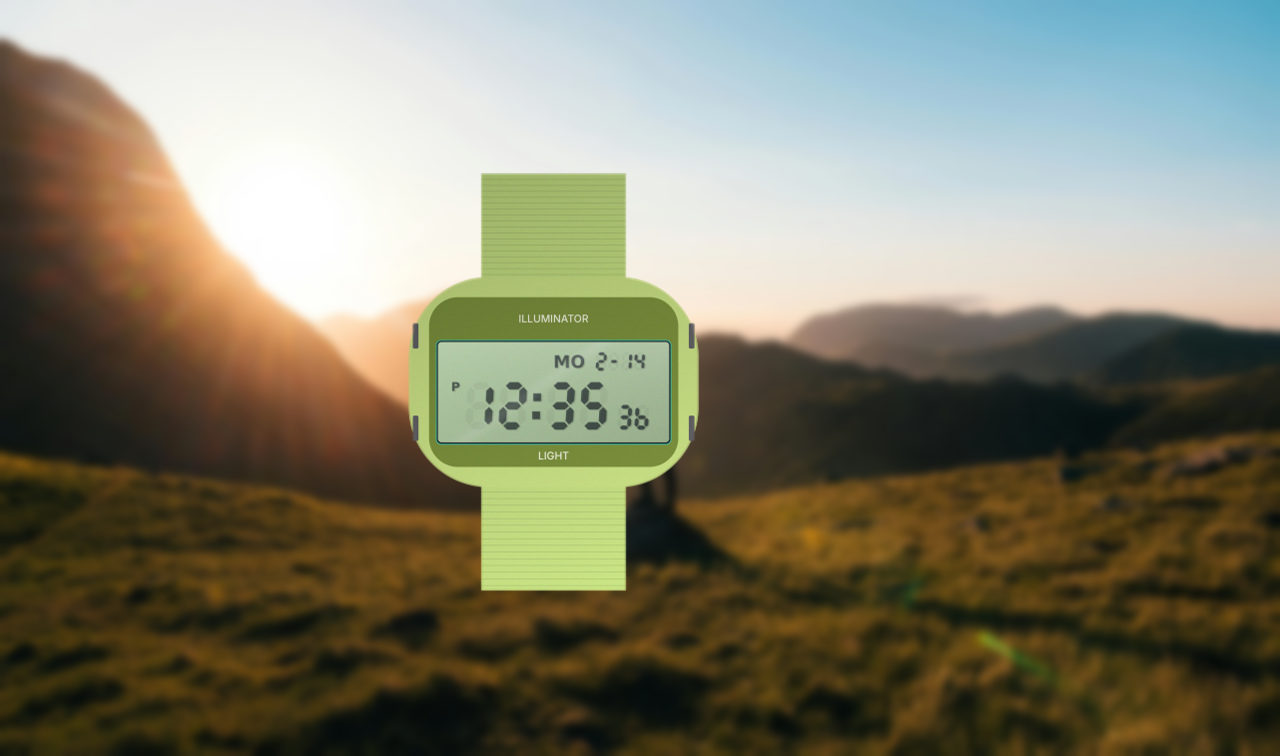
12h35m36s
